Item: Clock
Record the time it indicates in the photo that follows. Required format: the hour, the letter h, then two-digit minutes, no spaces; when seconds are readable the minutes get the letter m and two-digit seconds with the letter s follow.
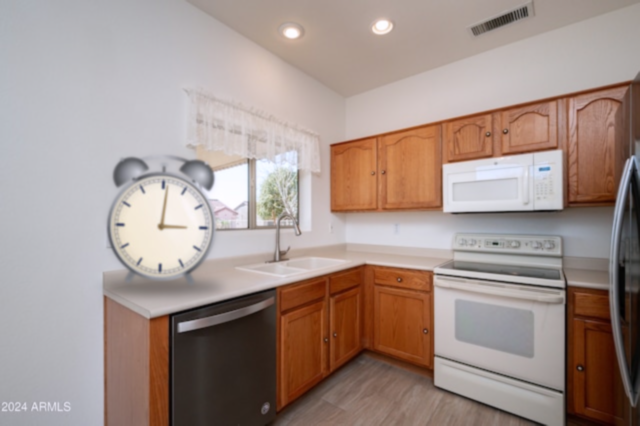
3h01
